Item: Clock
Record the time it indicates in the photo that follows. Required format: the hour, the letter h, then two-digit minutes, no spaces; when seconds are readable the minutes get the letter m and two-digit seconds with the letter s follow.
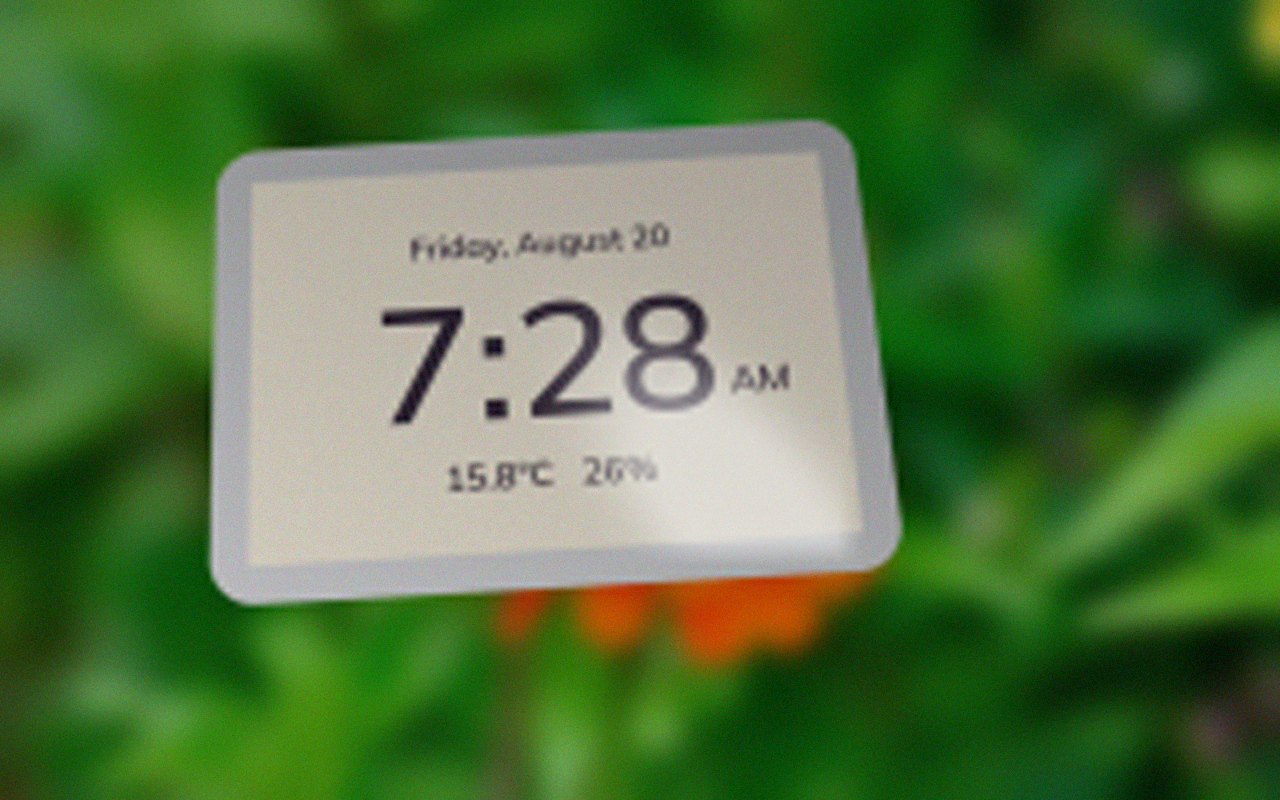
7h28
